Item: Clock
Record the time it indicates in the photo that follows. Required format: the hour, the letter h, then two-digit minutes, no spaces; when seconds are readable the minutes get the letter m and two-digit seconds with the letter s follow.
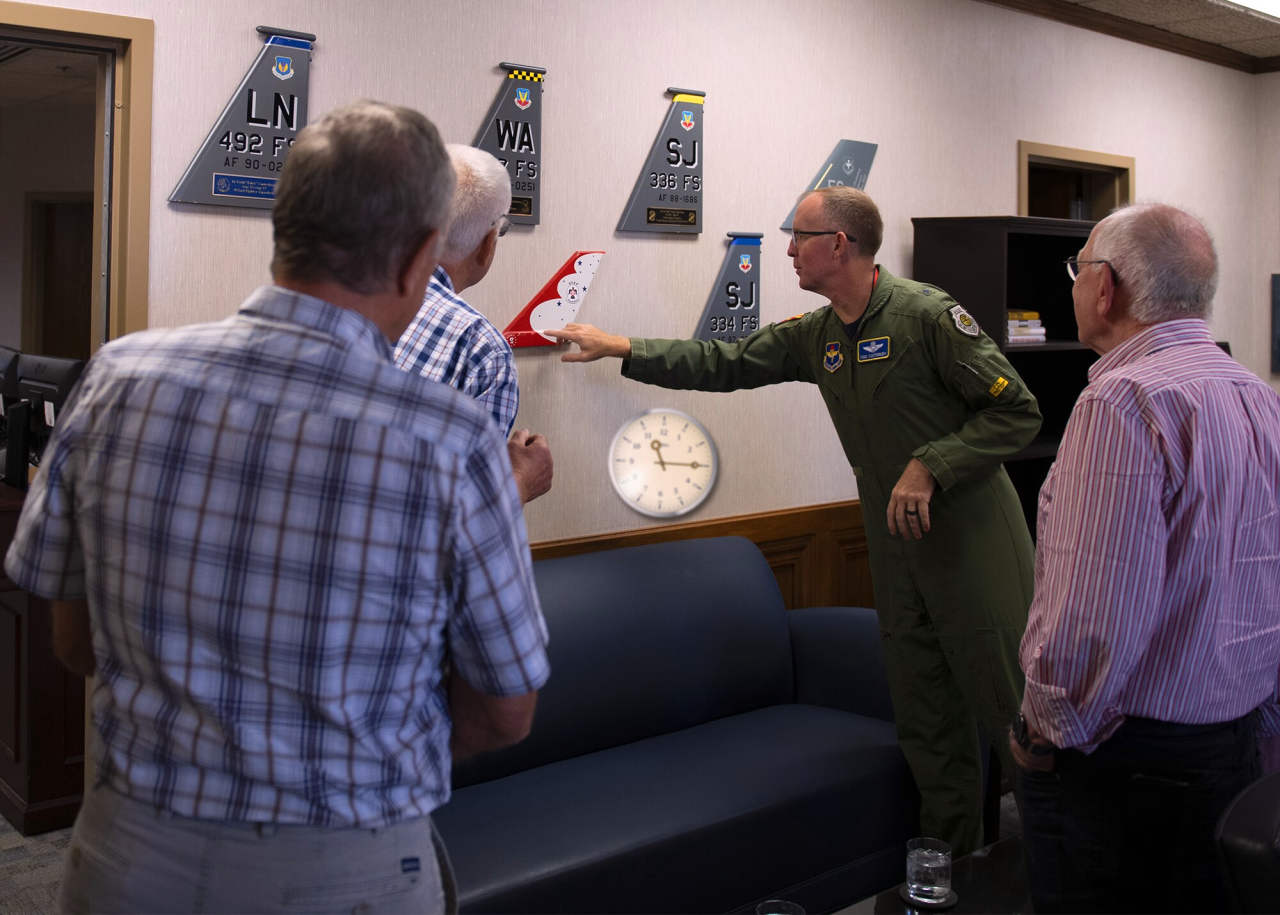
11h15
